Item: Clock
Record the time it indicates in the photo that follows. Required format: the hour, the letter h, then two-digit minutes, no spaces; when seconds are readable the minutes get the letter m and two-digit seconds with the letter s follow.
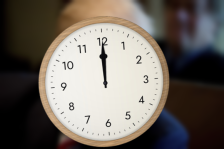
12h00
